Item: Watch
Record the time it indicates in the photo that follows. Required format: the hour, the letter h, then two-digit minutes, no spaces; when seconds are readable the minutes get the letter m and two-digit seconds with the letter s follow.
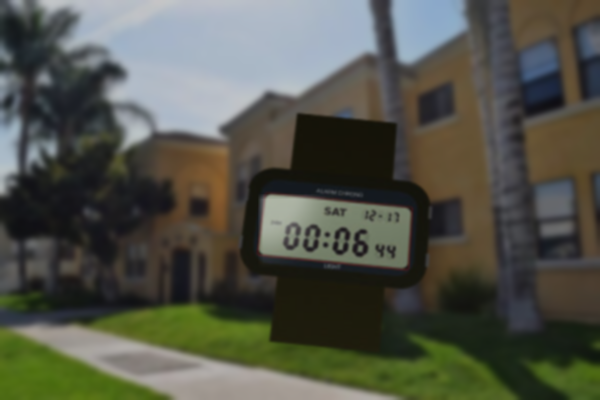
0h06m44s
